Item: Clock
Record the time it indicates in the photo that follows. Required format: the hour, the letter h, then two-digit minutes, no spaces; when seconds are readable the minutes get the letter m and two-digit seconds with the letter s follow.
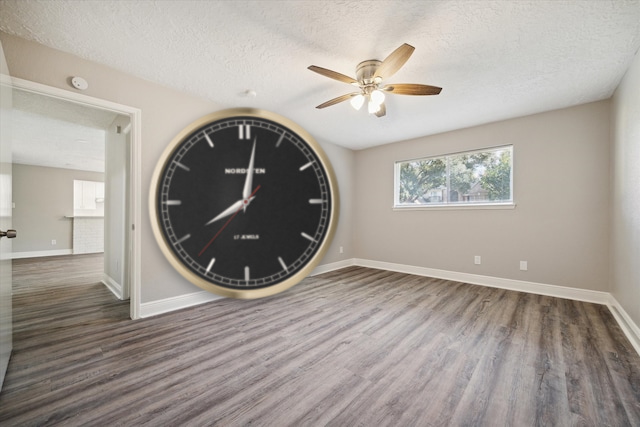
8h01m37s
